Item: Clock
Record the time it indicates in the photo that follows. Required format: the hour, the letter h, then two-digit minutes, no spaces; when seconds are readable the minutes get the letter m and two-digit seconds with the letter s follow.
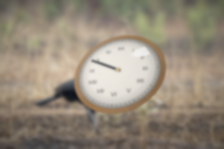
9h49
